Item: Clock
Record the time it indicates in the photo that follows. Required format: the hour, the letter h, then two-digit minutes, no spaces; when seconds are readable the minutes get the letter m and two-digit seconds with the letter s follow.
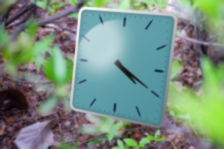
4h20
